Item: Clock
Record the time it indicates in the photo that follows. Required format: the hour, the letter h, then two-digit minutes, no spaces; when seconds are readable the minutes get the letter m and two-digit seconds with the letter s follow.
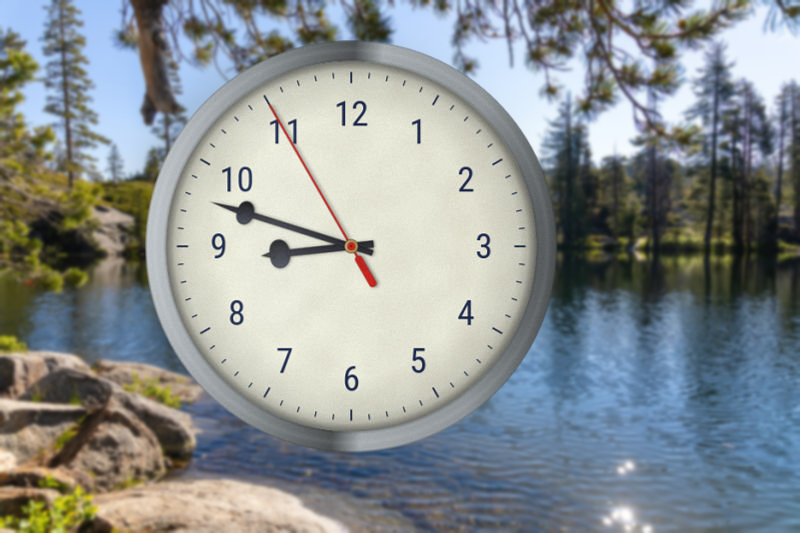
8h47m55s
